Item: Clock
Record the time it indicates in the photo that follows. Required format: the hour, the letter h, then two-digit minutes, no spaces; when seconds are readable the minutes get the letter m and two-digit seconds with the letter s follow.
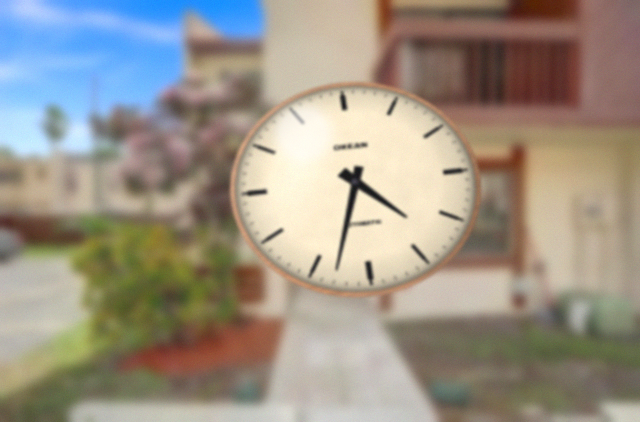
4h33
